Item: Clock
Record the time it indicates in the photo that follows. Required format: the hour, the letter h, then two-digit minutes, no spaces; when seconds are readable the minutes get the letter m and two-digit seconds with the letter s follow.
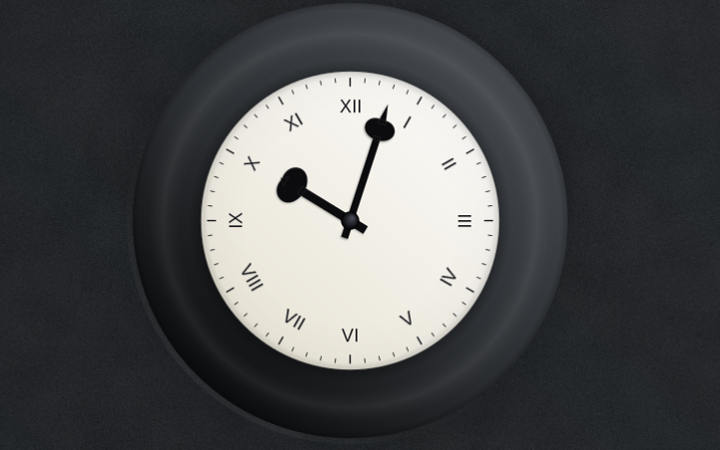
10h03
